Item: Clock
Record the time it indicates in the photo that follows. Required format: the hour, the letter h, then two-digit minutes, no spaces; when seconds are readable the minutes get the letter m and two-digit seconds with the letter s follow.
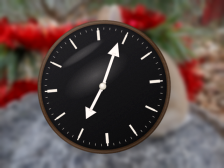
7h04
